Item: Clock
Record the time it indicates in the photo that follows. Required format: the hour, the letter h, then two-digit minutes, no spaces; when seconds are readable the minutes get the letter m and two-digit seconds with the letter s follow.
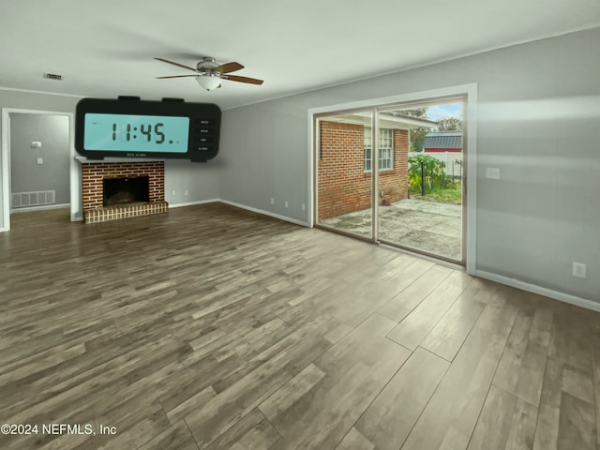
11h45
